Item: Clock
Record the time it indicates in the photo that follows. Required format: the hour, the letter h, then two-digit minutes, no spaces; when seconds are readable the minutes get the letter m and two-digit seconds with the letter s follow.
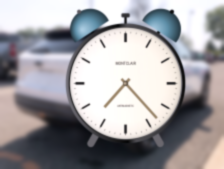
7h23
